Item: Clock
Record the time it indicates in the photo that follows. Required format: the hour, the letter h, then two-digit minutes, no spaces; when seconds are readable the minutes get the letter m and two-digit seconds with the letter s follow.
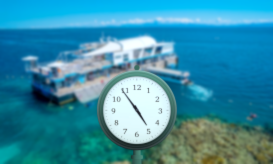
4h54
